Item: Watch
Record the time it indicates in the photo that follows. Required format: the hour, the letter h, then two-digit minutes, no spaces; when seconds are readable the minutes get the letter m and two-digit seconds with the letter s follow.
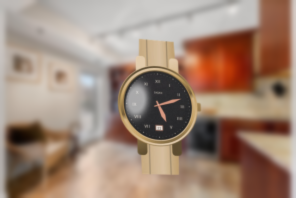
5h12
